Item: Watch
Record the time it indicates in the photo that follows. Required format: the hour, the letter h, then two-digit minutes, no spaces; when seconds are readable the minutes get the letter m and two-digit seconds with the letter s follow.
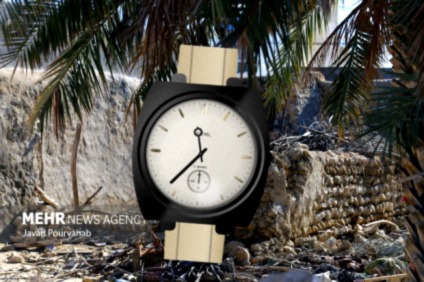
11h37
